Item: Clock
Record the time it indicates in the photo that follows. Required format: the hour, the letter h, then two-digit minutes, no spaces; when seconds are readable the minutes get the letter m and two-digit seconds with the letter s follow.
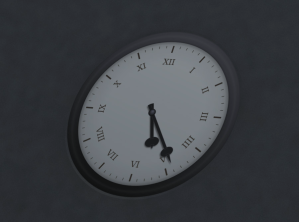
5h24
